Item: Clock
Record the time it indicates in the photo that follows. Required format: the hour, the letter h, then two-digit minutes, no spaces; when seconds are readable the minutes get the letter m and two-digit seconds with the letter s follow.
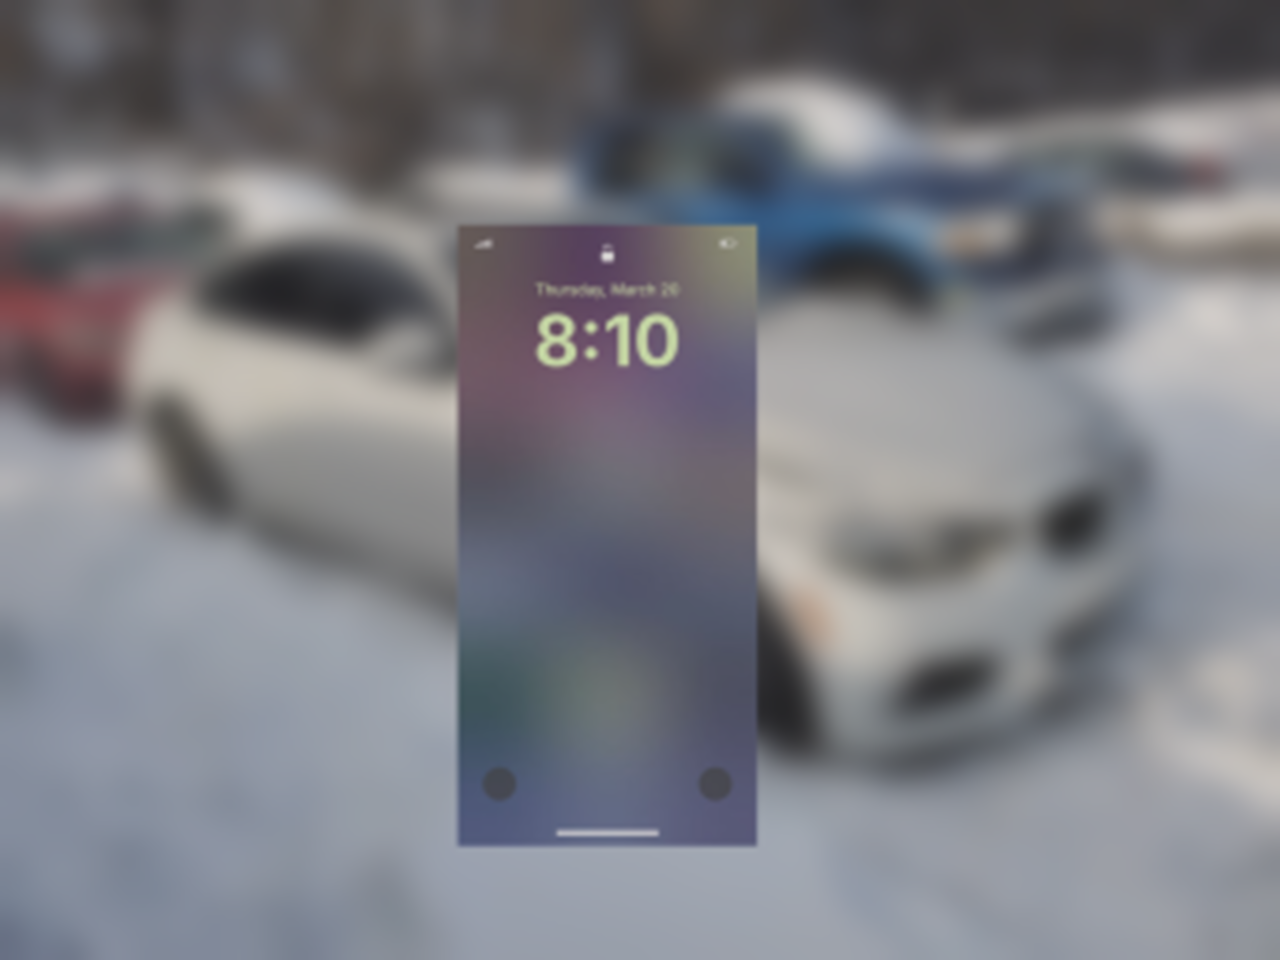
8h10
